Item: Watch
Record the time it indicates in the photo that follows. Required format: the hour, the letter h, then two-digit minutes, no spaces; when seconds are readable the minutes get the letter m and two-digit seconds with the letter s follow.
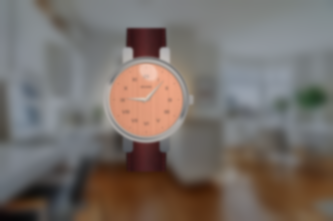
9h07
